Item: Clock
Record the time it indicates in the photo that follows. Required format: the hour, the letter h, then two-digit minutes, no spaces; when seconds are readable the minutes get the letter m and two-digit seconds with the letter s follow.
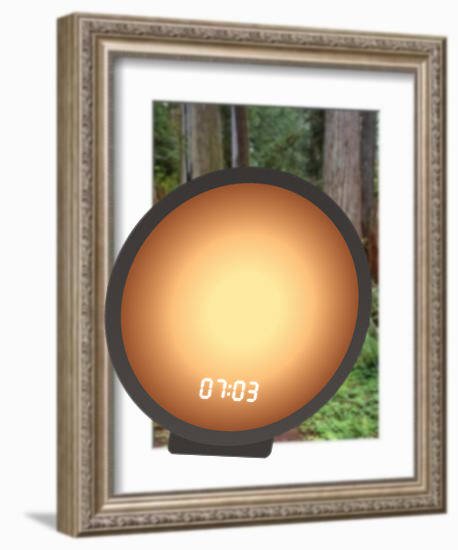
7h03
